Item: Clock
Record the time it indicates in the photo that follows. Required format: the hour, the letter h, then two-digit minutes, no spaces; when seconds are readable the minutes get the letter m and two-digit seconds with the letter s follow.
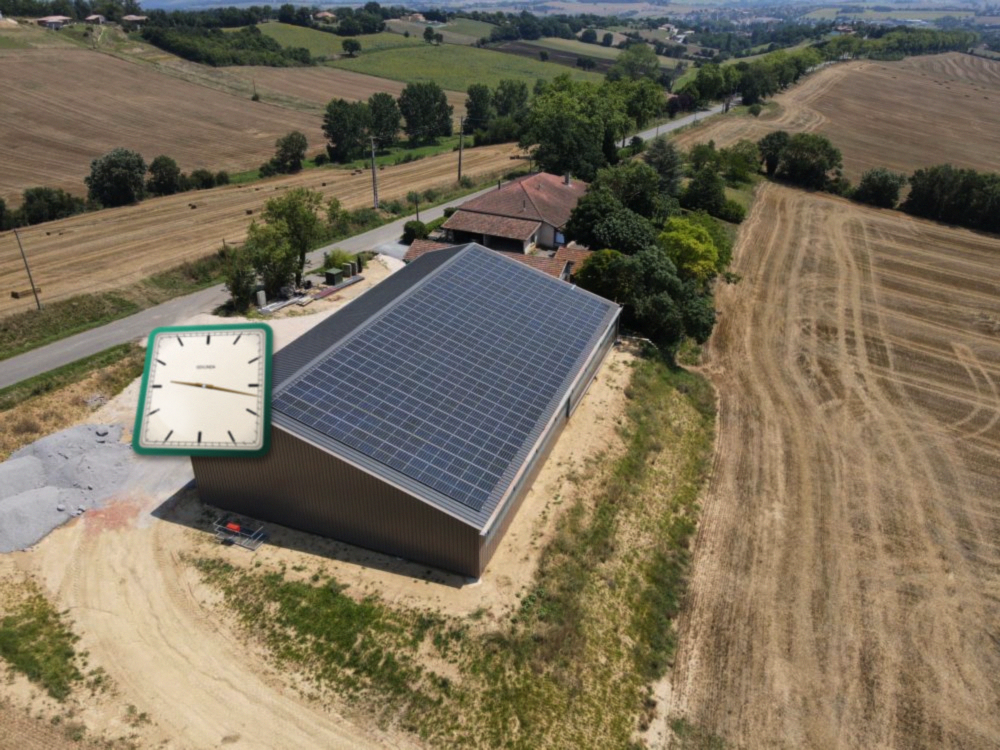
9h17
